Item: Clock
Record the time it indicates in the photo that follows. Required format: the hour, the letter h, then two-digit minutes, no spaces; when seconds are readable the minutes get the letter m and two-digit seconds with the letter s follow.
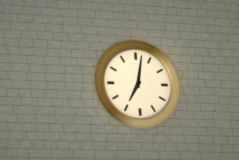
7h02
